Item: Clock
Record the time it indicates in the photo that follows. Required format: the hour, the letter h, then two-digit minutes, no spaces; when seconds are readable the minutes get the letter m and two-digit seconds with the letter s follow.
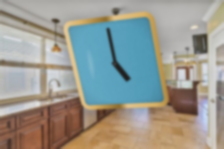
5h00
